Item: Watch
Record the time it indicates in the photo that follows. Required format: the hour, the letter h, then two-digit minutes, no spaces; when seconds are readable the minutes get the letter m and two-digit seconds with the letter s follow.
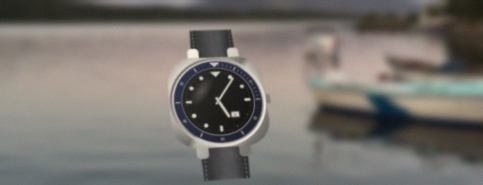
5h06
